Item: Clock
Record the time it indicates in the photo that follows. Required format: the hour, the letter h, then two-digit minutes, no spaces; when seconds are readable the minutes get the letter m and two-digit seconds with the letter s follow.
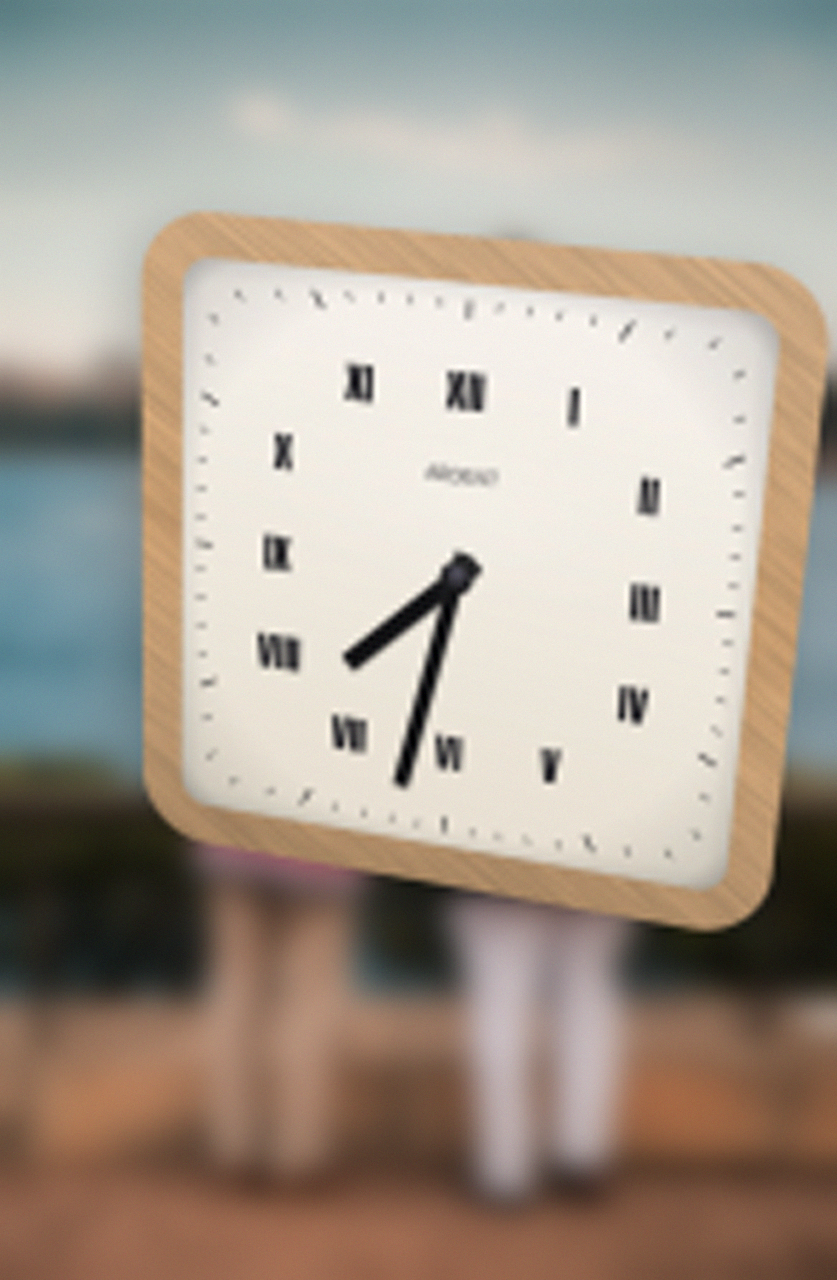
7h32
